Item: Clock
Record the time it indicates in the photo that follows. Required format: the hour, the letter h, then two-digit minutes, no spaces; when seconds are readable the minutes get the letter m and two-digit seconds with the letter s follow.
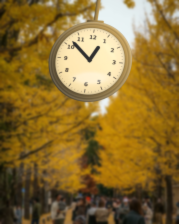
12h52
